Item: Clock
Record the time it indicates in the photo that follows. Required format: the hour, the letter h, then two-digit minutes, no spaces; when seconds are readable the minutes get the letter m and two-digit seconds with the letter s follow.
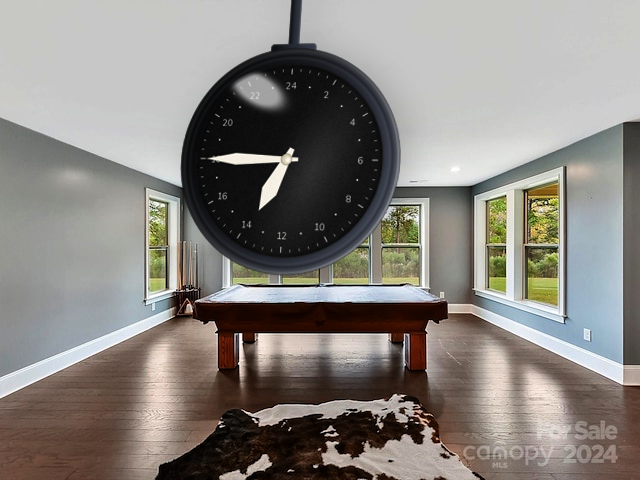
13h45
